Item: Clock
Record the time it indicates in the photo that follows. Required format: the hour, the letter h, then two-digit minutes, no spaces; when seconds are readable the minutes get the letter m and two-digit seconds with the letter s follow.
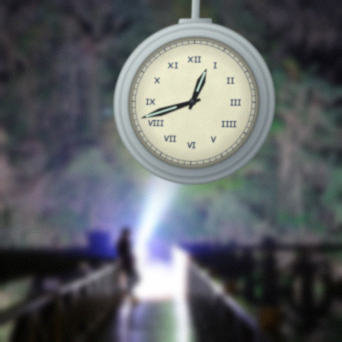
12h42
